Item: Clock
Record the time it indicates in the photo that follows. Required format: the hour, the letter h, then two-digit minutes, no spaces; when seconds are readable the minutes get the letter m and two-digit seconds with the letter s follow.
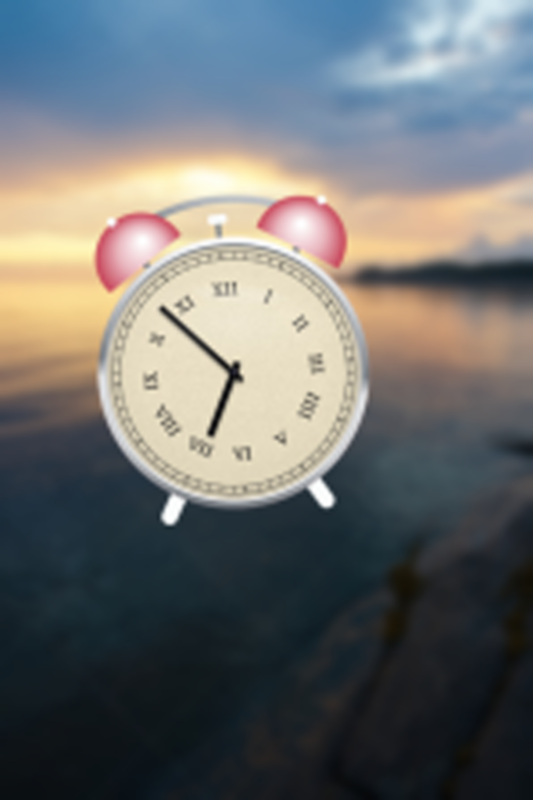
6h53
